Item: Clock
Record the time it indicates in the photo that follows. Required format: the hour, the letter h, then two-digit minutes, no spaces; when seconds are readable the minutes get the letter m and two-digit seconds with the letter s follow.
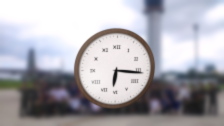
6h16
